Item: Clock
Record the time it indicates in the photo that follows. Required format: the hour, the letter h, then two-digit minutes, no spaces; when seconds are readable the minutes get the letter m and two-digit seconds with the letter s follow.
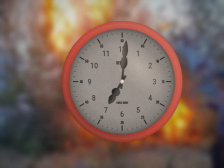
7h01
